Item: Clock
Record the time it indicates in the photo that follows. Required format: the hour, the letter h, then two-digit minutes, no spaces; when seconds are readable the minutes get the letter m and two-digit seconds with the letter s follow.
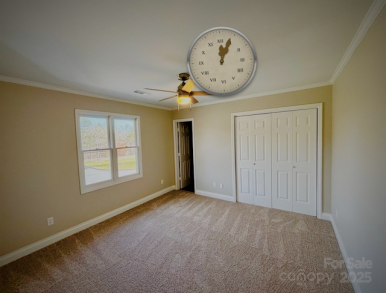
12h04
